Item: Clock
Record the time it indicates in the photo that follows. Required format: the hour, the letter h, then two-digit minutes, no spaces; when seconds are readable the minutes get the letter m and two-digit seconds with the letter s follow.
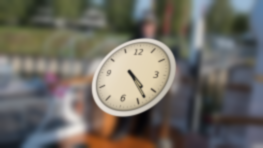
4h23
